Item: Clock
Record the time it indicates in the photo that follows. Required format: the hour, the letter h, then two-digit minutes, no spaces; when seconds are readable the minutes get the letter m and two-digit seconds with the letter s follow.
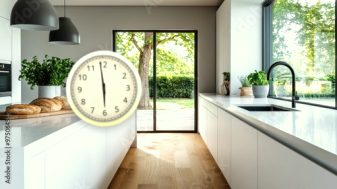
5h59
